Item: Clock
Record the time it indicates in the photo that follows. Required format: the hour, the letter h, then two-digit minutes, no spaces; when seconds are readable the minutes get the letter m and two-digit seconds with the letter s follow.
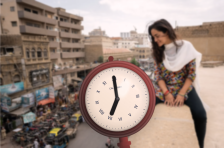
7h00
